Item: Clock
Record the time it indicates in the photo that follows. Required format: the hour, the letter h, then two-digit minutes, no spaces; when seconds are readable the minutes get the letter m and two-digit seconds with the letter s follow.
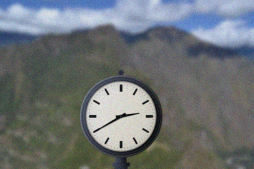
2h40
